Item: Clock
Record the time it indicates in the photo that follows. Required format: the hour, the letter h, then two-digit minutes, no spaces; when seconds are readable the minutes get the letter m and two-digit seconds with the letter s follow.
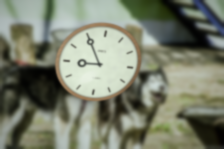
8h55
